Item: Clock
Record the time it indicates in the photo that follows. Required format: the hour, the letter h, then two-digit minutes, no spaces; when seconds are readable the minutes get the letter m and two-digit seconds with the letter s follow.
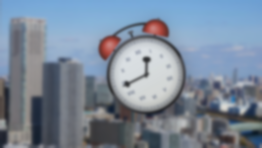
12h44
